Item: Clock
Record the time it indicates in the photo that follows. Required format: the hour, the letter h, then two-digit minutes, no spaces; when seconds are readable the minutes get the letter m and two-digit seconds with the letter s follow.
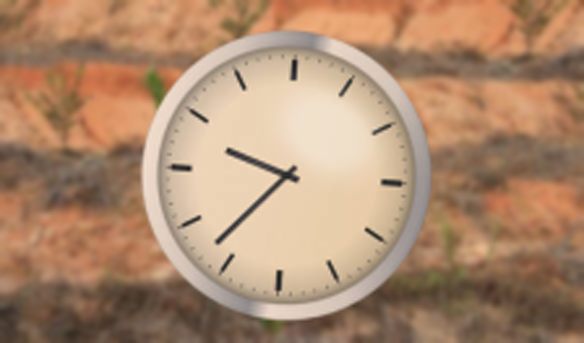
9h37
